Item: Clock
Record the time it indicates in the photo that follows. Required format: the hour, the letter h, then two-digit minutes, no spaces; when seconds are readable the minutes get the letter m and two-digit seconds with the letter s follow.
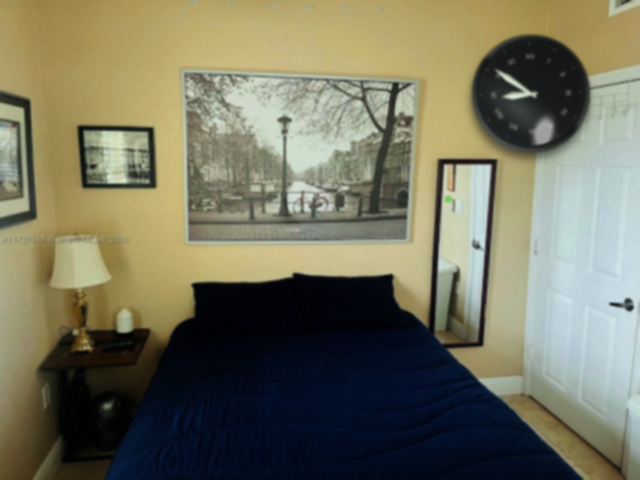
8h51
